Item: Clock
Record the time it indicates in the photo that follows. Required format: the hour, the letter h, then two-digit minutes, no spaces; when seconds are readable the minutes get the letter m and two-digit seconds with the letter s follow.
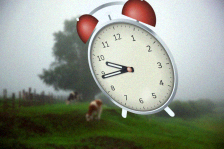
9h44
